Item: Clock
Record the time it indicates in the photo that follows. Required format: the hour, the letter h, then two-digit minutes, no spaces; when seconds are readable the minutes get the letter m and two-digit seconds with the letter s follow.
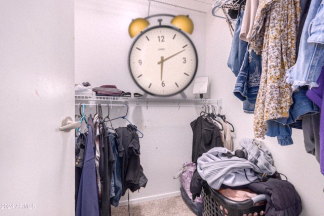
6h11
